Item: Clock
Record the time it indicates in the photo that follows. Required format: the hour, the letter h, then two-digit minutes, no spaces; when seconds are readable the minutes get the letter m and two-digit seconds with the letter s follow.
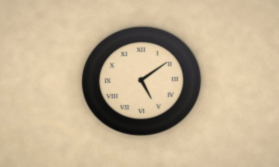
5h09
